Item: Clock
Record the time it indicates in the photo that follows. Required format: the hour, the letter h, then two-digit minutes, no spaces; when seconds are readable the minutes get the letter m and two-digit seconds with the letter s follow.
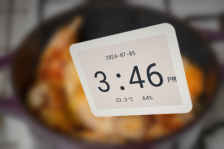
3h46
